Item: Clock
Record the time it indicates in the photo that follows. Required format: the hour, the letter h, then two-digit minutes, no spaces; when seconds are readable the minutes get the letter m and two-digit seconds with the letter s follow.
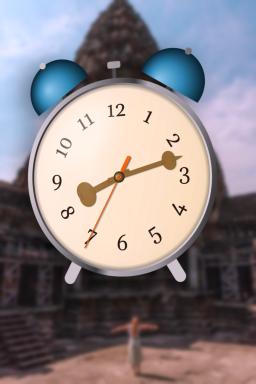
8h12m35s
